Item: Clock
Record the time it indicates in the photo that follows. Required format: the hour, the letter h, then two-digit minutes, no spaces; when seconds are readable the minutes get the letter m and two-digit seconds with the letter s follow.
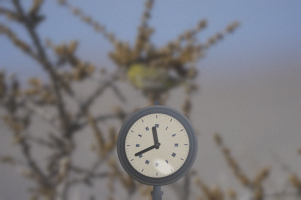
11h41
